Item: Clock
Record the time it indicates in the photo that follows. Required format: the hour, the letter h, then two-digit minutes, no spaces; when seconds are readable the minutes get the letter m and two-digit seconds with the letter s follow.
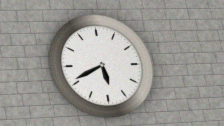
5h41
